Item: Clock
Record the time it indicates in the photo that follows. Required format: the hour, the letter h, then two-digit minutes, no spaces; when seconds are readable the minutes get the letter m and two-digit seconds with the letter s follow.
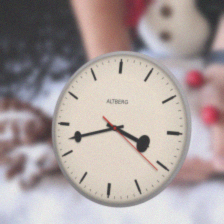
3h42m21s
